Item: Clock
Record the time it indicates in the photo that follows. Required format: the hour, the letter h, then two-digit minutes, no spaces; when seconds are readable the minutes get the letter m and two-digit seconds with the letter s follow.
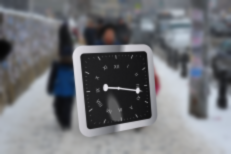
9h17
